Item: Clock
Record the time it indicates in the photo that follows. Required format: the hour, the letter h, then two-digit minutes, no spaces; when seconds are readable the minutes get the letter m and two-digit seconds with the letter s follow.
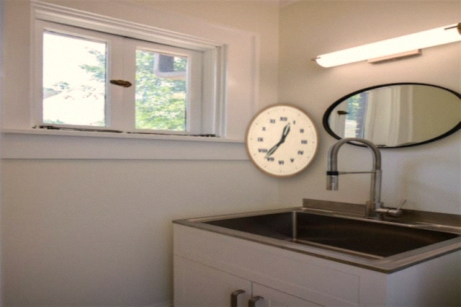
12h37
